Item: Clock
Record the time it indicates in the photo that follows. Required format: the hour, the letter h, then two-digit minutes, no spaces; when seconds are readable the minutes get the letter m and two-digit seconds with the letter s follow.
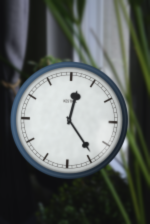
12h24
